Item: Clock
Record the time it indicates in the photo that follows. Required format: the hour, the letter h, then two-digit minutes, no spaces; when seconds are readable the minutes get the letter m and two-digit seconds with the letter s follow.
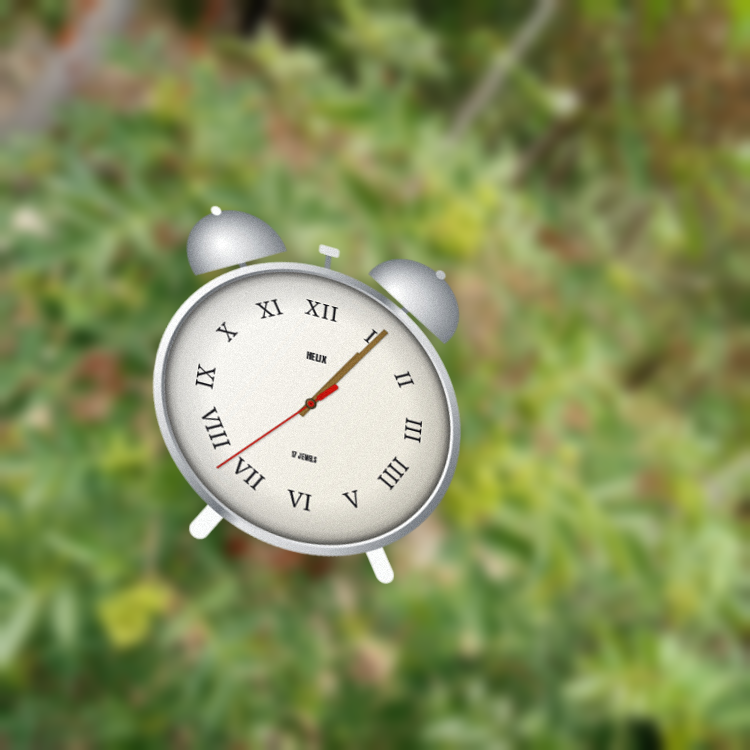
1h05m37s
